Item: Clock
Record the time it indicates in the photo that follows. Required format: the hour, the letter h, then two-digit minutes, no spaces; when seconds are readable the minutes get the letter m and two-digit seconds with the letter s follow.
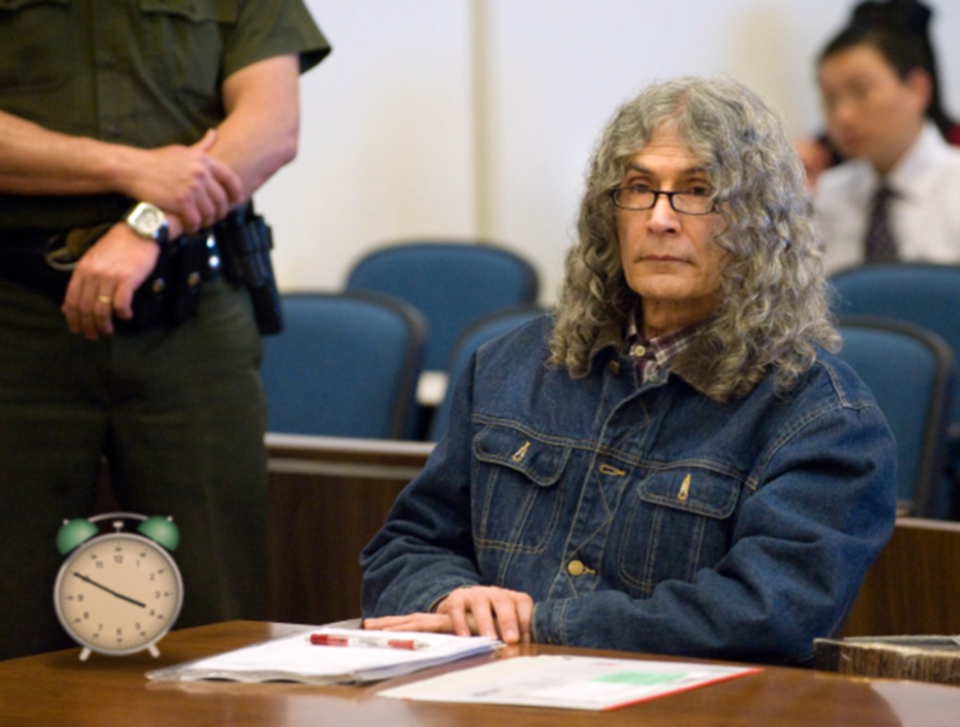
3h50
